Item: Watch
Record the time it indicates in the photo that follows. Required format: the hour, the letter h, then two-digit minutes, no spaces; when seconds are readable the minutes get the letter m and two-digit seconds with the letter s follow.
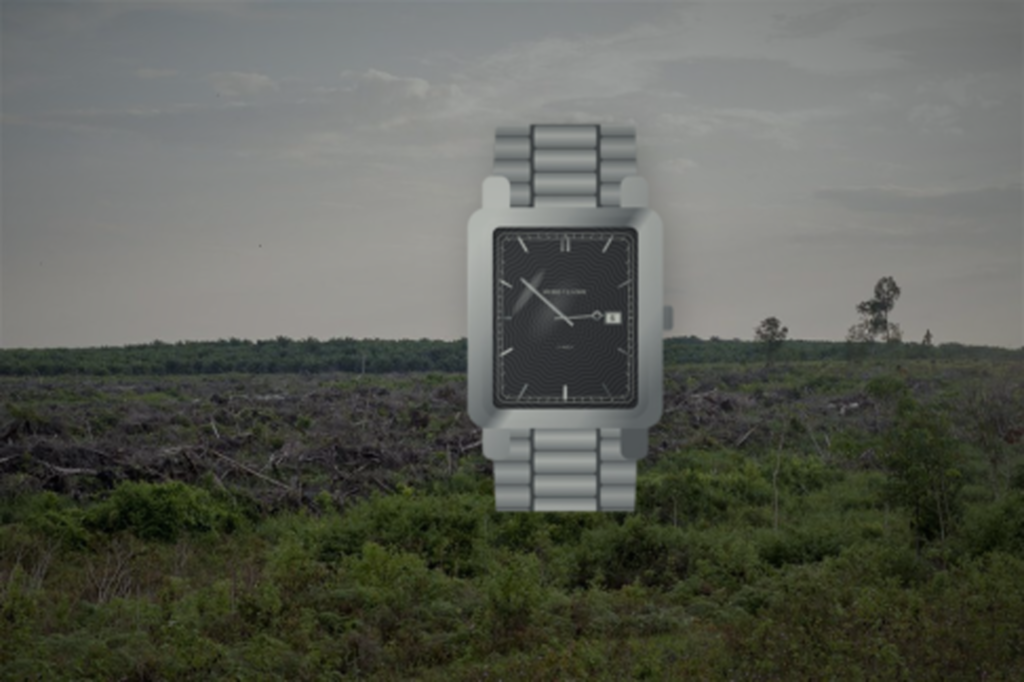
2h52
